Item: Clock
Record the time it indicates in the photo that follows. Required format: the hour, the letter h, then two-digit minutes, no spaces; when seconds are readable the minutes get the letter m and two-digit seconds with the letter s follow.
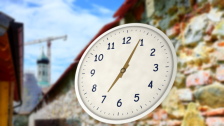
7h04
